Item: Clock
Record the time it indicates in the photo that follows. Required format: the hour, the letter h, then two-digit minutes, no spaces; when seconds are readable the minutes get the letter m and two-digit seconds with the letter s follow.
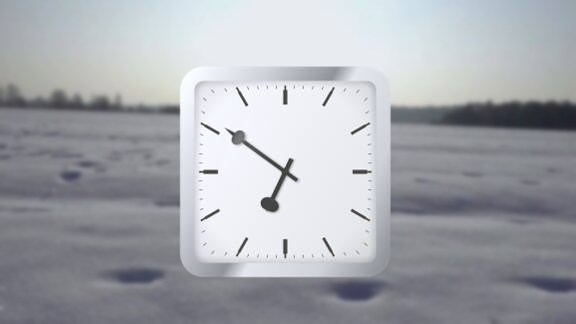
6h51
